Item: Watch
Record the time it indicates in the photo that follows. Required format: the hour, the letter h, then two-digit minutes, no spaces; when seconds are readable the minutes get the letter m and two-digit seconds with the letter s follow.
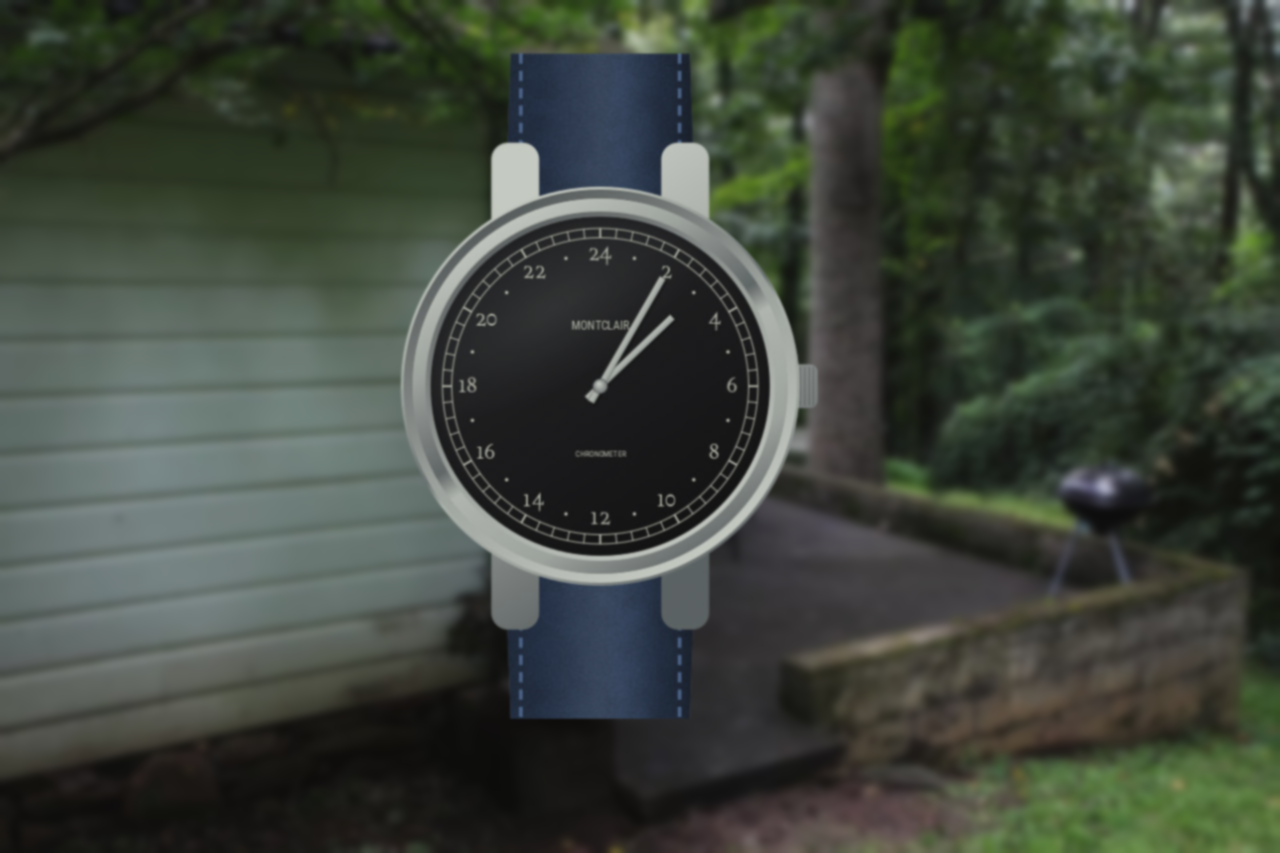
3h05
